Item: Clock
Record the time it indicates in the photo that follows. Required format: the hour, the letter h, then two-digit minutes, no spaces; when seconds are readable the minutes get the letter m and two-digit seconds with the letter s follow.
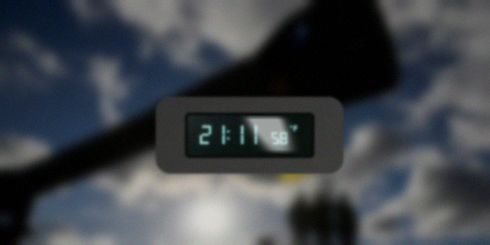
21h11
